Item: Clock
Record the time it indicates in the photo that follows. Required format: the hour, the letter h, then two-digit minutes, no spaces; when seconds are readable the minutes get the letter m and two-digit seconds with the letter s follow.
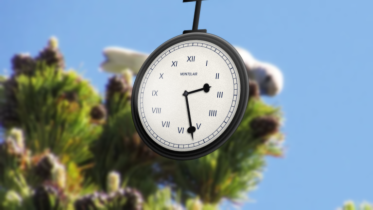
2h27
